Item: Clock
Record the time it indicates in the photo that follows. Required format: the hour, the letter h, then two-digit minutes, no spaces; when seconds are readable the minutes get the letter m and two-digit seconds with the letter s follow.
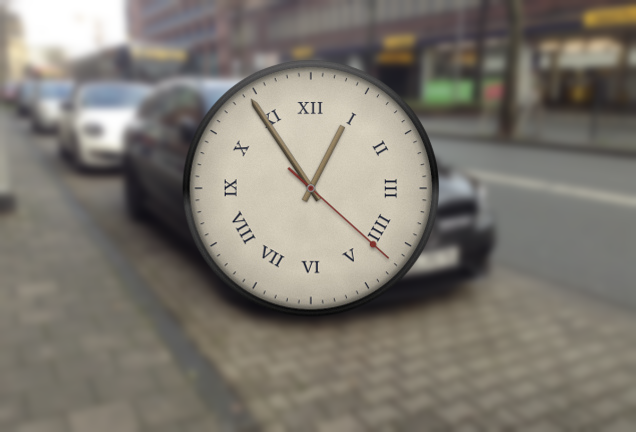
12h54m22s
